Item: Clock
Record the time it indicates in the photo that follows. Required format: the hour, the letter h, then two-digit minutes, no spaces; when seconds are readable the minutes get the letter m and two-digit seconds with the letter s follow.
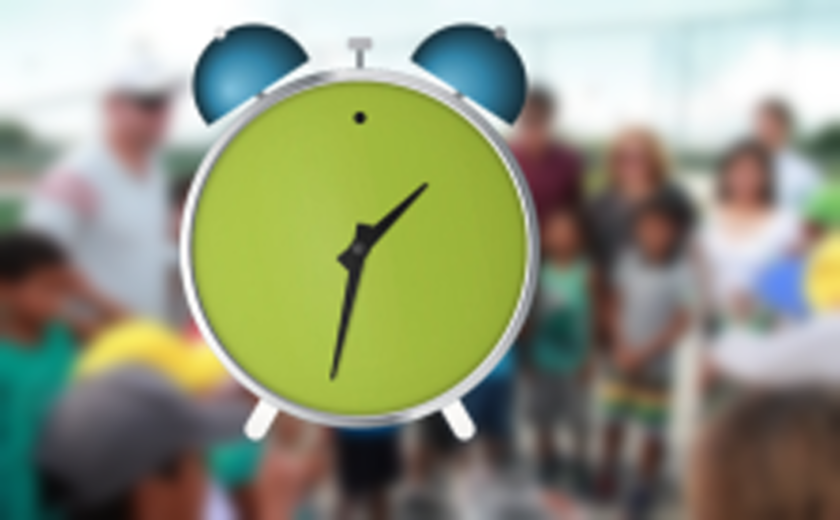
1h32
